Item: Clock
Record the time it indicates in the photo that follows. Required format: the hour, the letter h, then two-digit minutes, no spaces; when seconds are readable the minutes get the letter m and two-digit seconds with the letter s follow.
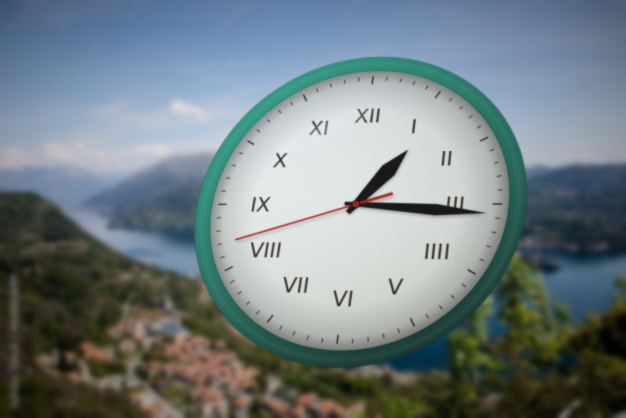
1h15m42s
